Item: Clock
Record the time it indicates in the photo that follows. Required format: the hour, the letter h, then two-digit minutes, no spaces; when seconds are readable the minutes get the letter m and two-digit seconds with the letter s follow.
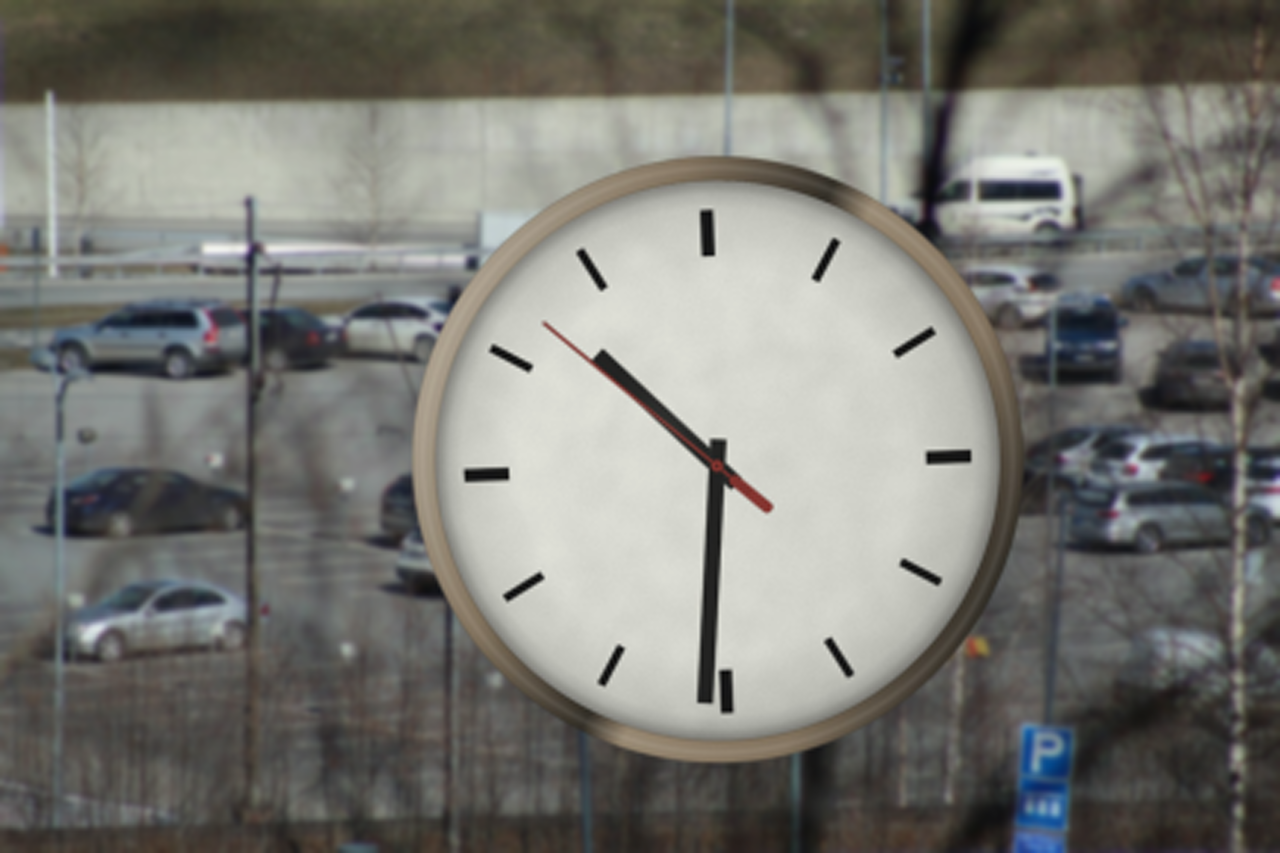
10h30m52s
